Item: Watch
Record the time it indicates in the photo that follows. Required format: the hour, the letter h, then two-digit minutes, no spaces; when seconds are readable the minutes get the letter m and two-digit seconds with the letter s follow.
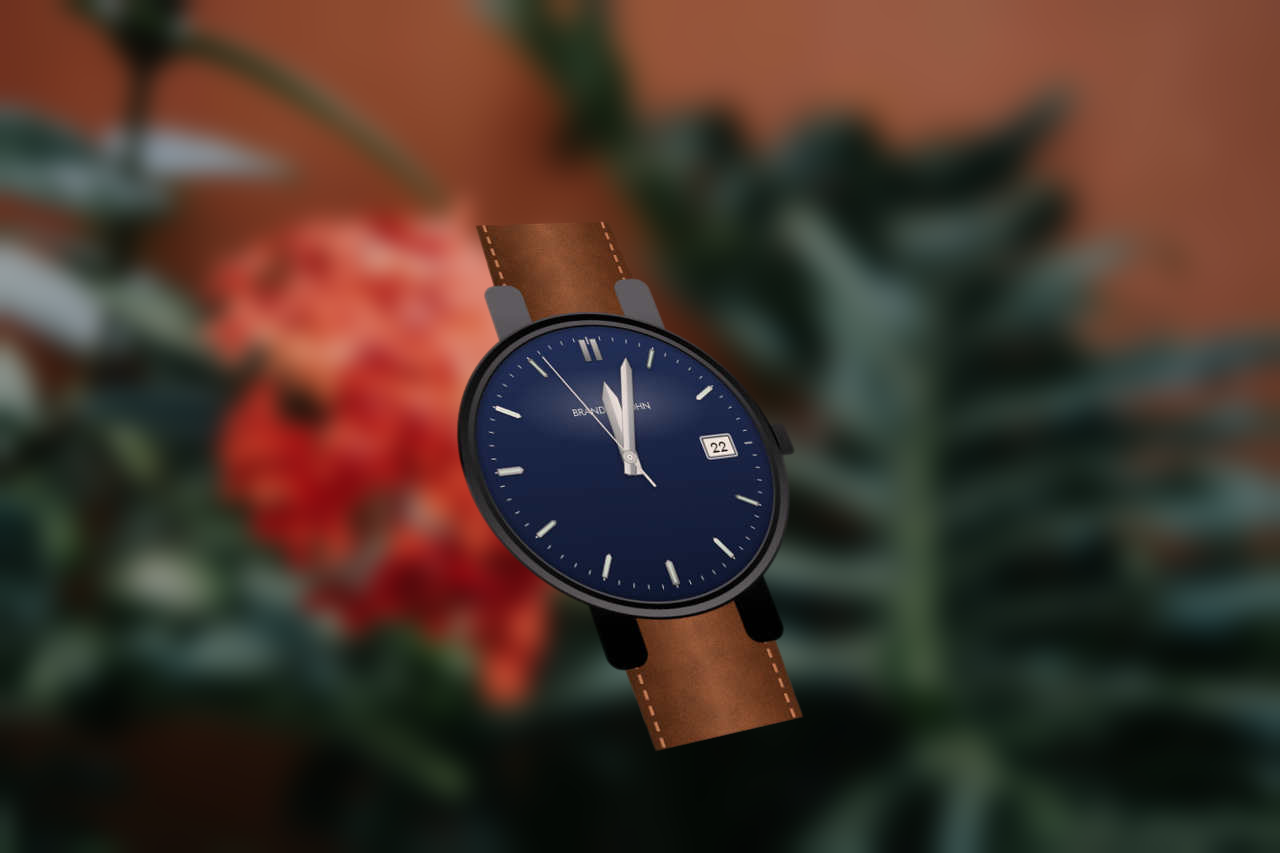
12h02m56s
